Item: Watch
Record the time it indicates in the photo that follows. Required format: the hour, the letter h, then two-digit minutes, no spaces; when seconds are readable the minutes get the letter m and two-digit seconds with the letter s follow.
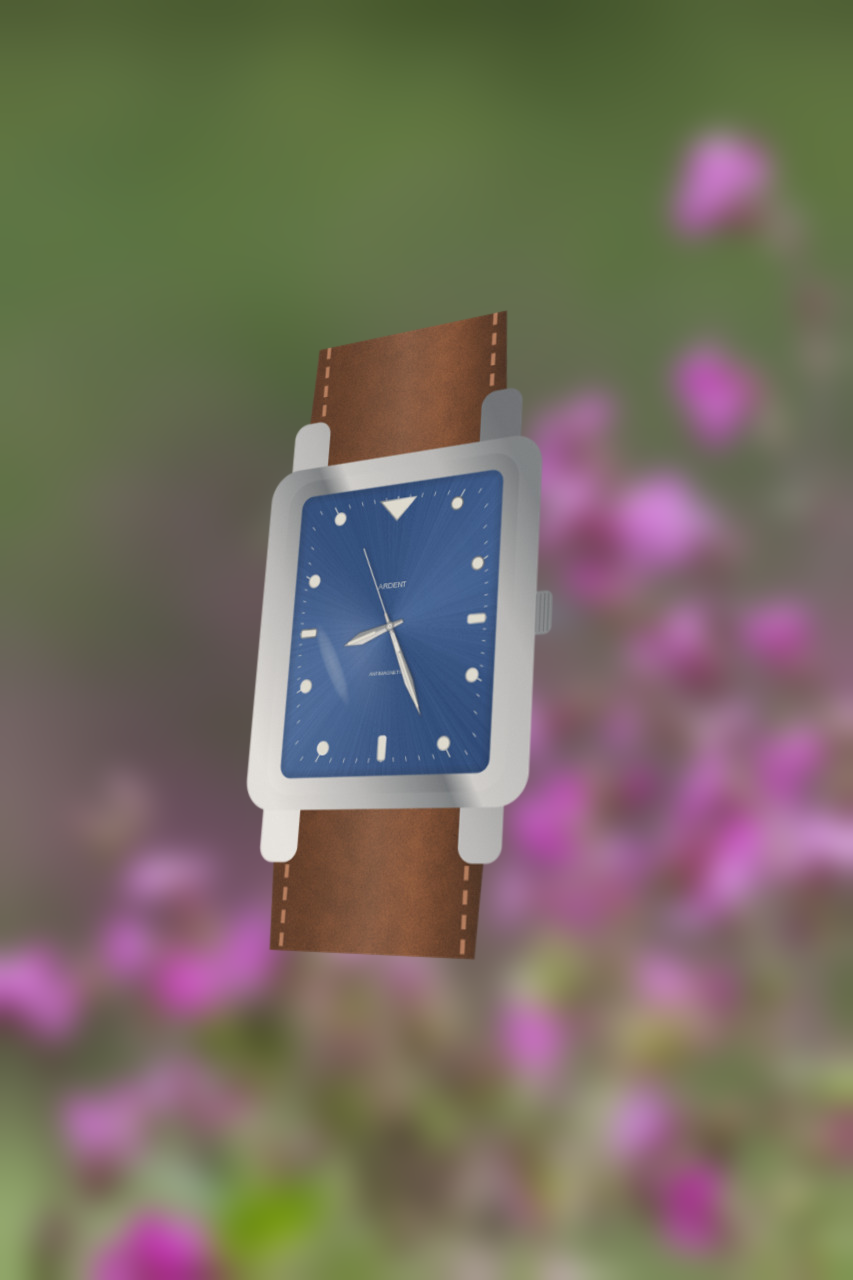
8h25m56s
